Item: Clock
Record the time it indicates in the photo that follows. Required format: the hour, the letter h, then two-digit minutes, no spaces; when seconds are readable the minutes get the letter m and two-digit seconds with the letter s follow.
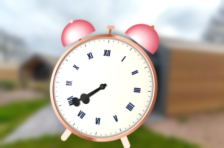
7h39
